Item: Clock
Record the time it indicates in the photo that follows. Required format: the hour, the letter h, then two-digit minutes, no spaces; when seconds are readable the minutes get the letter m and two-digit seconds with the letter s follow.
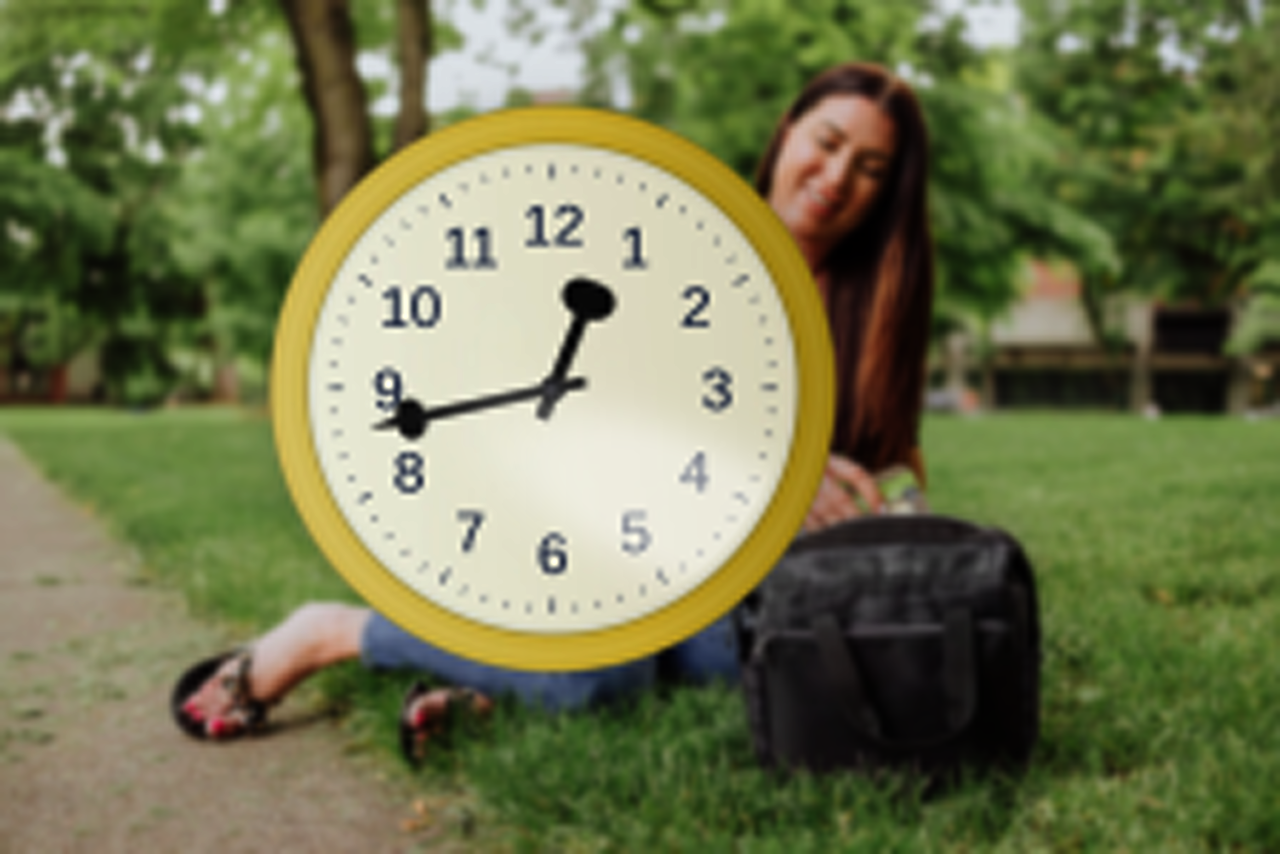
12h43
